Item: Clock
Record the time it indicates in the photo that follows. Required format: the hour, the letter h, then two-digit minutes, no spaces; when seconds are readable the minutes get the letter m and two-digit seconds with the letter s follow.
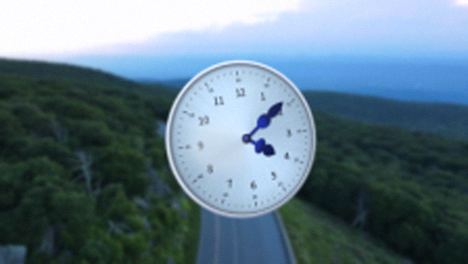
4h09
